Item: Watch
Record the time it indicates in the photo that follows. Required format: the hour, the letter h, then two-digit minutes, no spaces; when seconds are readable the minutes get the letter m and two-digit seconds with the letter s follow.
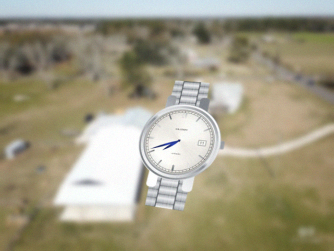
7h41
